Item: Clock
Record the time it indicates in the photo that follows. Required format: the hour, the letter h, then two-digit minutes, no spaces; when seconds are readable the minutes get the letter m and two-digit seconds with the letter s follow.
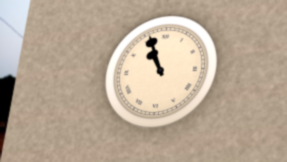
10h56
